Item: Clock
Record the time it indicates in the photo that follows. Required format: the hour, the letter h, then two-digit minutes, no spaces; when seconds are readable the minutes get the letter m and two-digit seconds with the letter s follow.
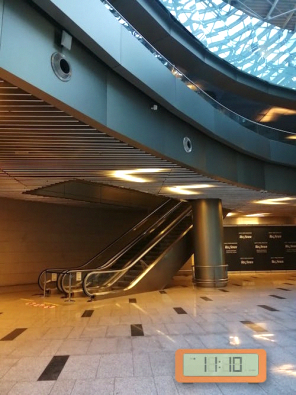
11h10
